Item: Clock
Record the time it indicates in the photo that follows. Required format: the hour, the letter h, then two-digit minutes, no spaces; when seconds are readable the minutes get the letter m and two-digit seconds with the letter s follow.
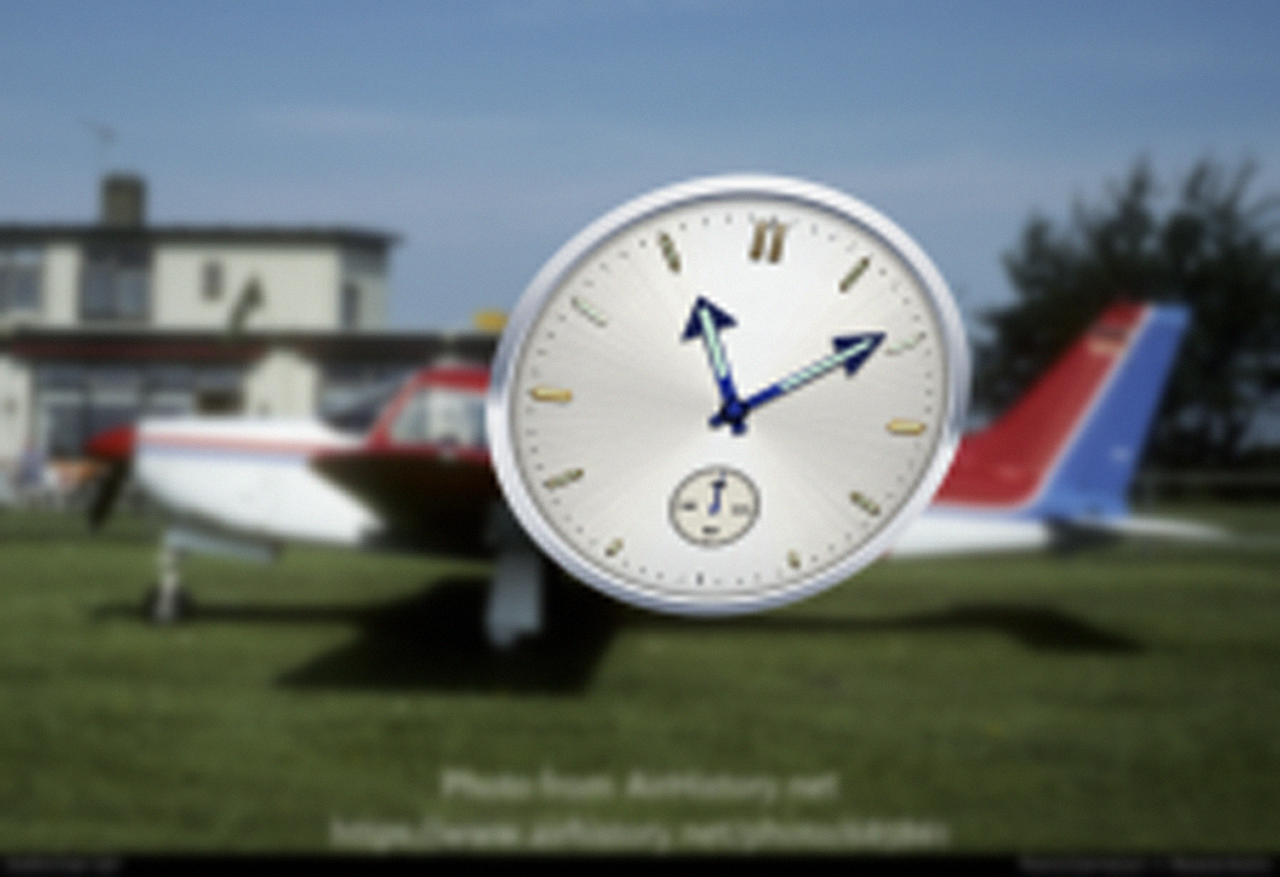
11h09
